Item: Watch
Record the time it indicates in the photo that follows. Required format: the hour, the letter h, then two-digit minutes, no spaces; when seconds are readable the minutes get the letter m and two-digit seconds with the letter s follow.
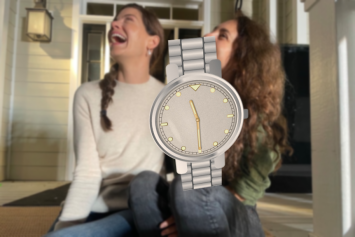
11h30
